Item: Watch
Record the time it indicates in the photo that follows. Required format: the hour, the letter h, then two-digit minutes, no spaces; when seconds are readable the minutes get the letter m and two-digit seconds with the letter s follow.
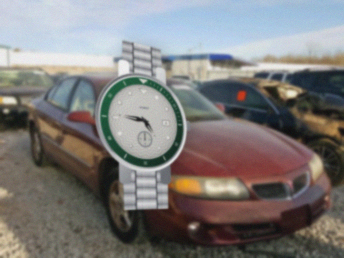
4h46
